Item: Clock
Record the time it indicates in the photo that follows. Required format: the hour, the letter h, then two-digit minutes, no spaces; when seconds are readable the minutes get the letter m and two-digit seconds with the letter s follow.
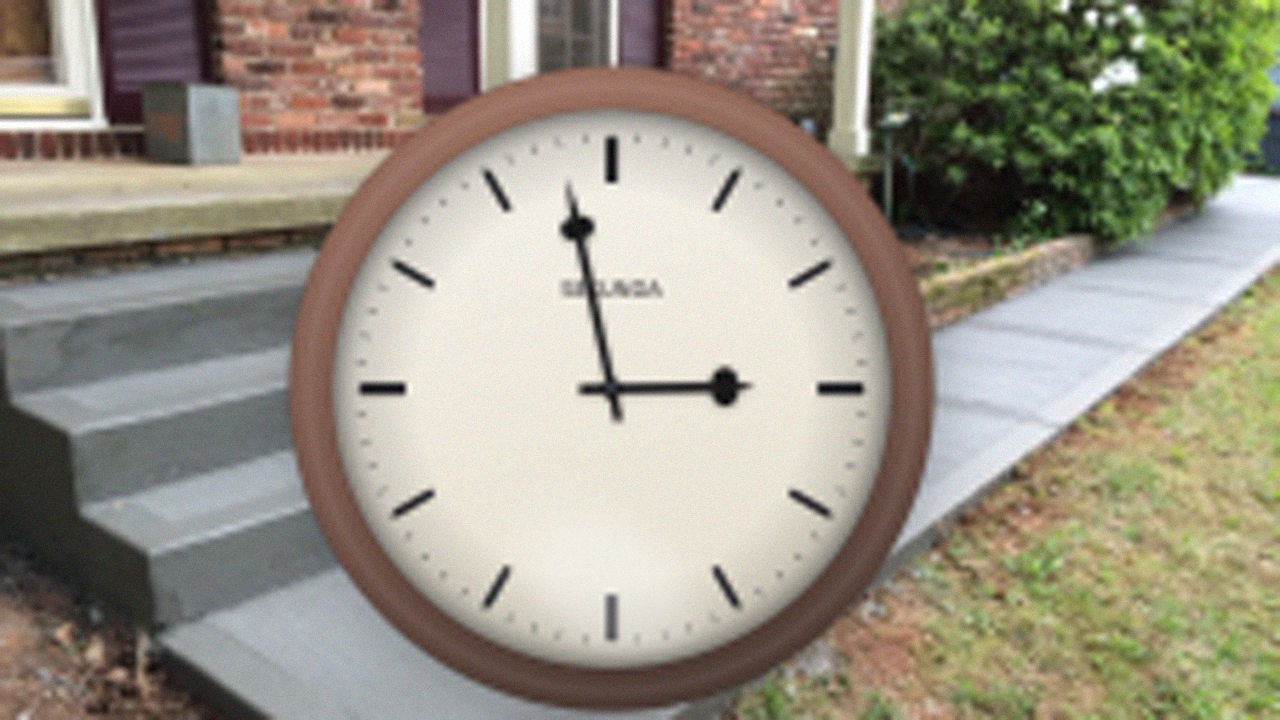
2h58
